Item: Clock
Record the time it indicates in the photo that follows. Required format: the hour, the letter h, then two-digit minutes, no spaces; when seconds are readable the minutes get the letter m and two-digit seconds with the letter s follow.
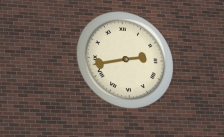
2h43
